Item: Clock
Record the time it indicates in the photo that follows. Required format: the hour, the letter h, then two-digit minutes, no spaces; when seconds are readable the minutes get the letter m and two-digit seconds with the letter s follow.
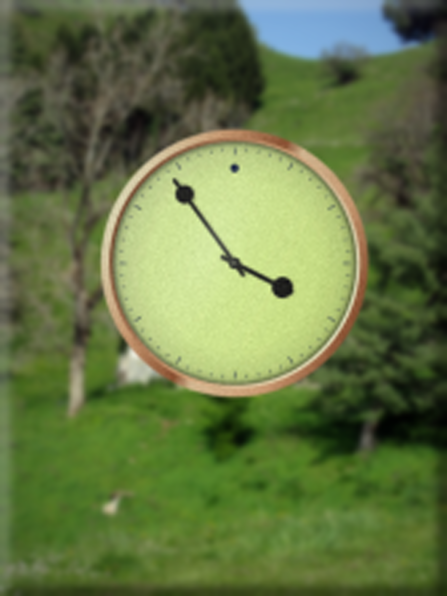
3h54
